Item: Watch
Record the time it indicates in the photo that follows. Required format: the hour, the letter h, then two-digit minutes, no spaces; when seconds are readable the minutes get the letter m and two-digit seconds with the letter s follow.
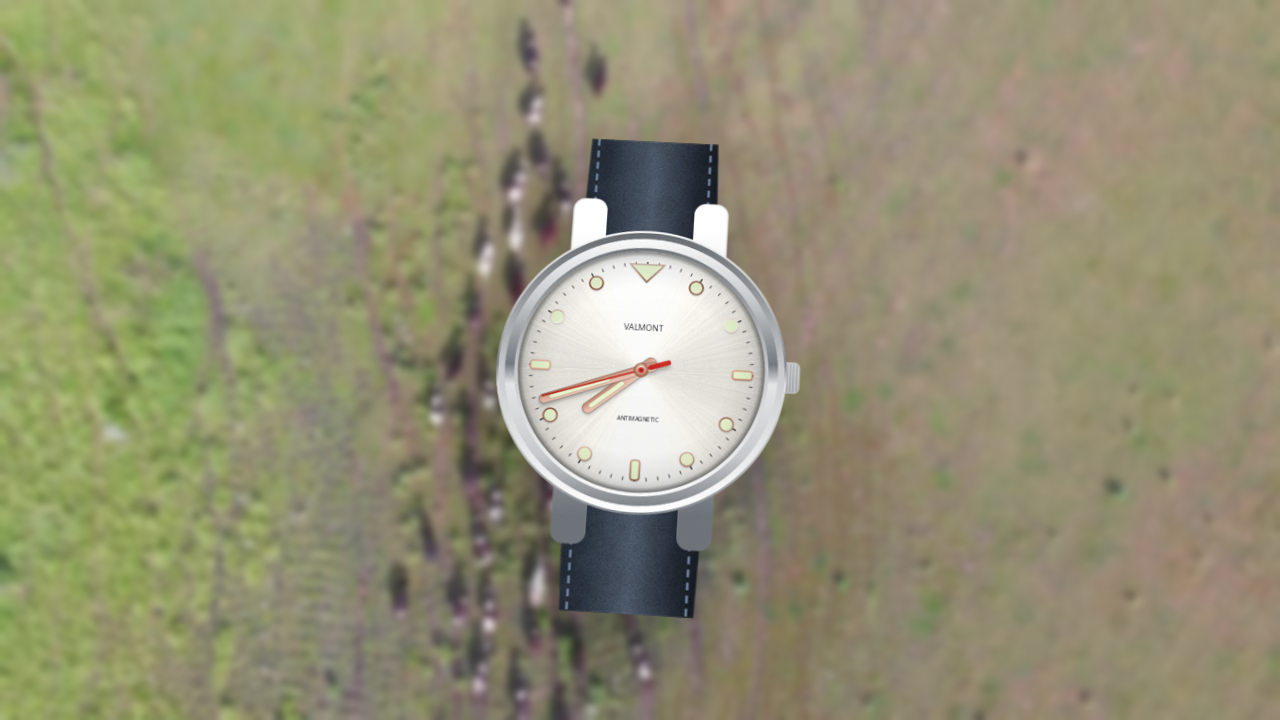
7h41m42s
